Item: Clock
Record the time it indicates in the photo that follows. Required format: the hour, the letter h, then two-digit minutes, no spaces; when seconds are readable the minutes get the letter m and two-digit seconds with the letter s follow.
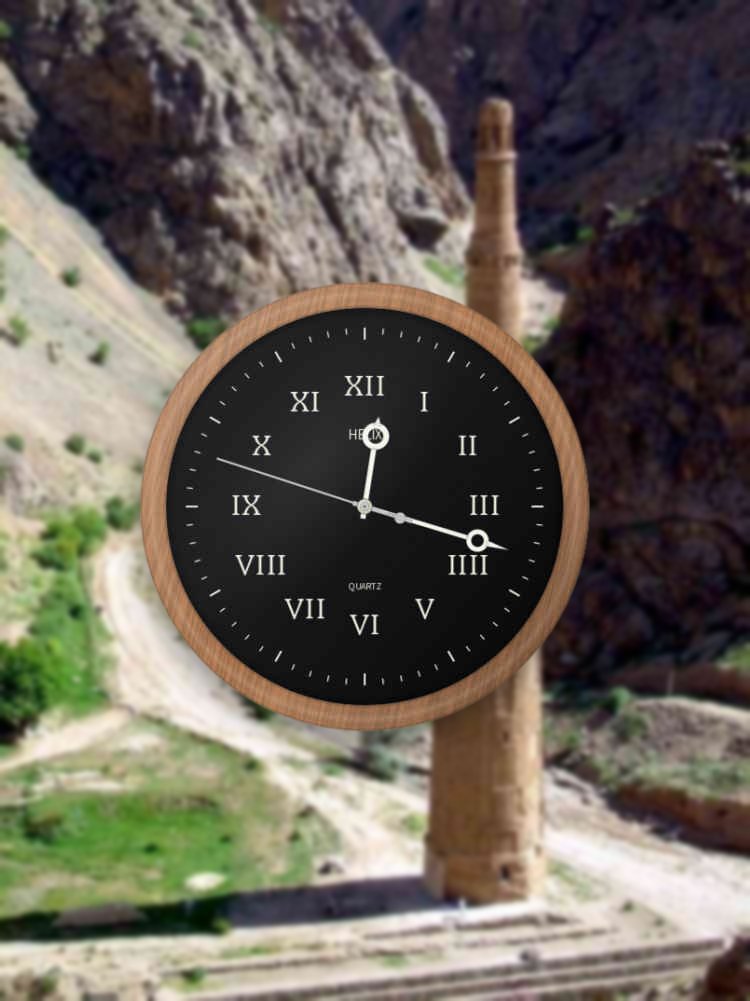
12h17m48s
